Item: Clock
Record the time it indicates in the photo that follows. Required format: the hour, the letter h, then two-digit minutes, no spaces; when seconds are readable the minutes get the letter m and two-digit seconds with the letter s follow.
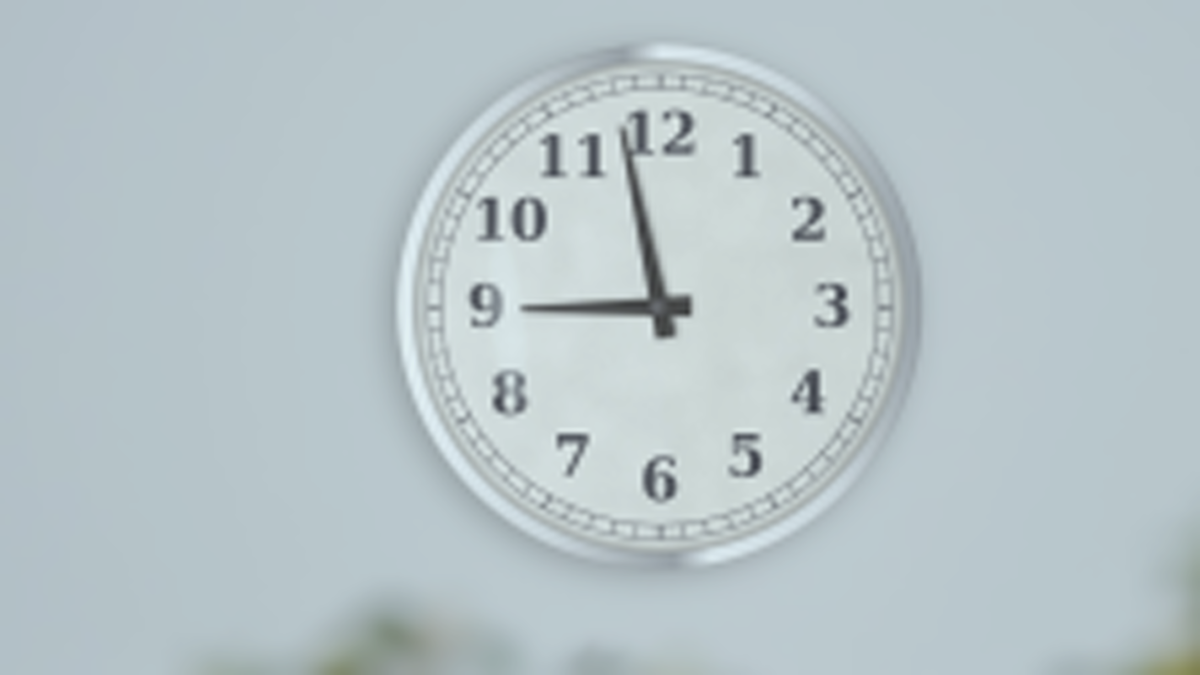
8h58
